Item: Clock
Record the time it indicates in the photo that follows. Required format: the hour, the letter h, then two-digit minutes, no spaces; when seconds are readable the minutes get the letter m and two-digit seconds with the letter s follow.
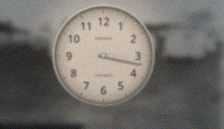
3h17
